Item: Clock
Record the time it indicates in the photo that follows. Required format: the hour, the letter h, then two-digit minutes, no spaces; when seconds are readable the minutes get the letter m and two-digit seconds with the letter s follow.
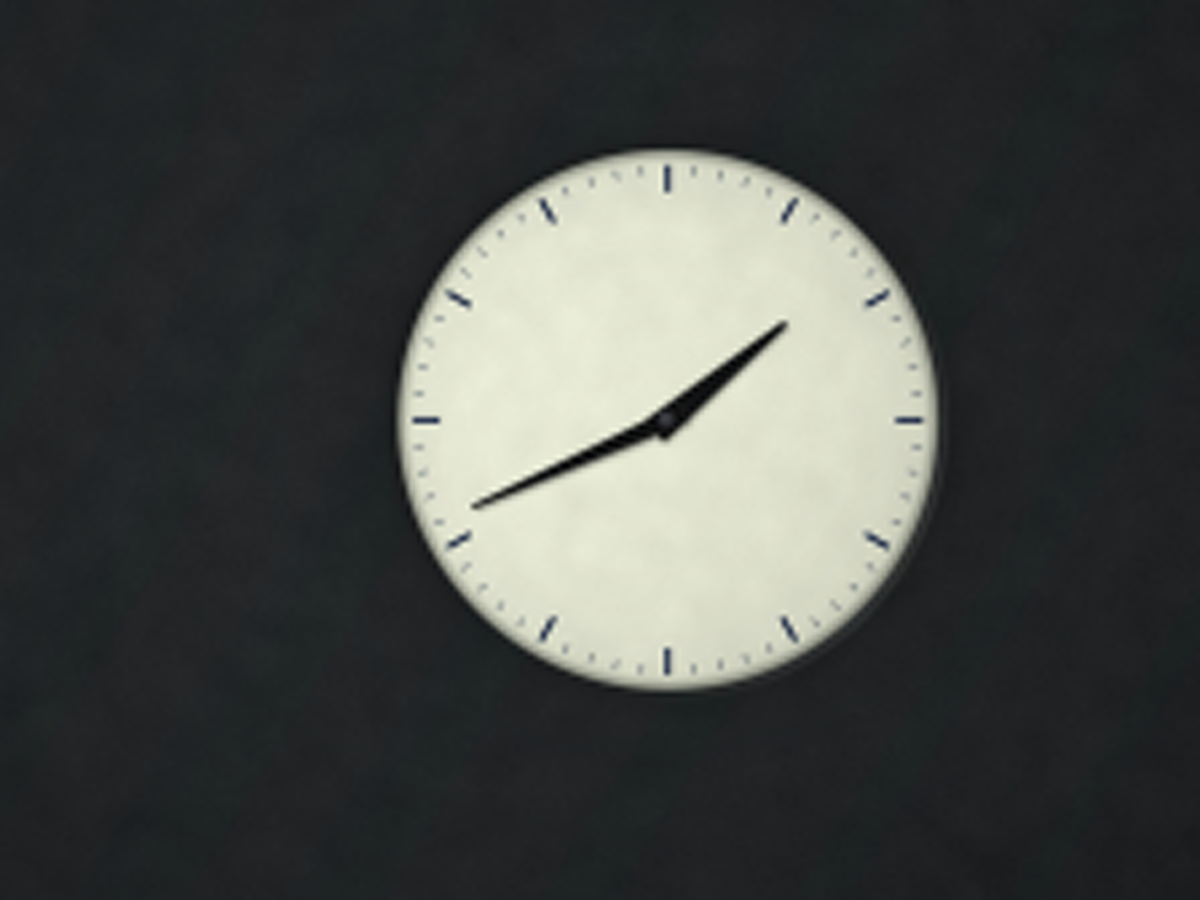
1h41
